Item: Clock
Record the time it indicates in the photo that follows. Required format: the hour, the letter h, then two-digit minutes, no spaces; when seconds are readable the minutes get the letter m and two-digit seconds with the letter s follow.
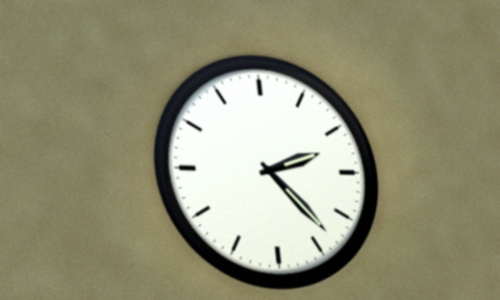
2h23
